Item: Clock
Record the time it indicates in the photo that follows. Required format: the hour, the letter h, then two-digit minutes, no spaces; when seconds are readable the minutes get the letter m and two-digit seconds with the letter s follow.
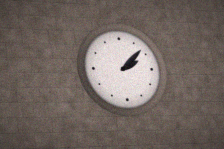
2h08
